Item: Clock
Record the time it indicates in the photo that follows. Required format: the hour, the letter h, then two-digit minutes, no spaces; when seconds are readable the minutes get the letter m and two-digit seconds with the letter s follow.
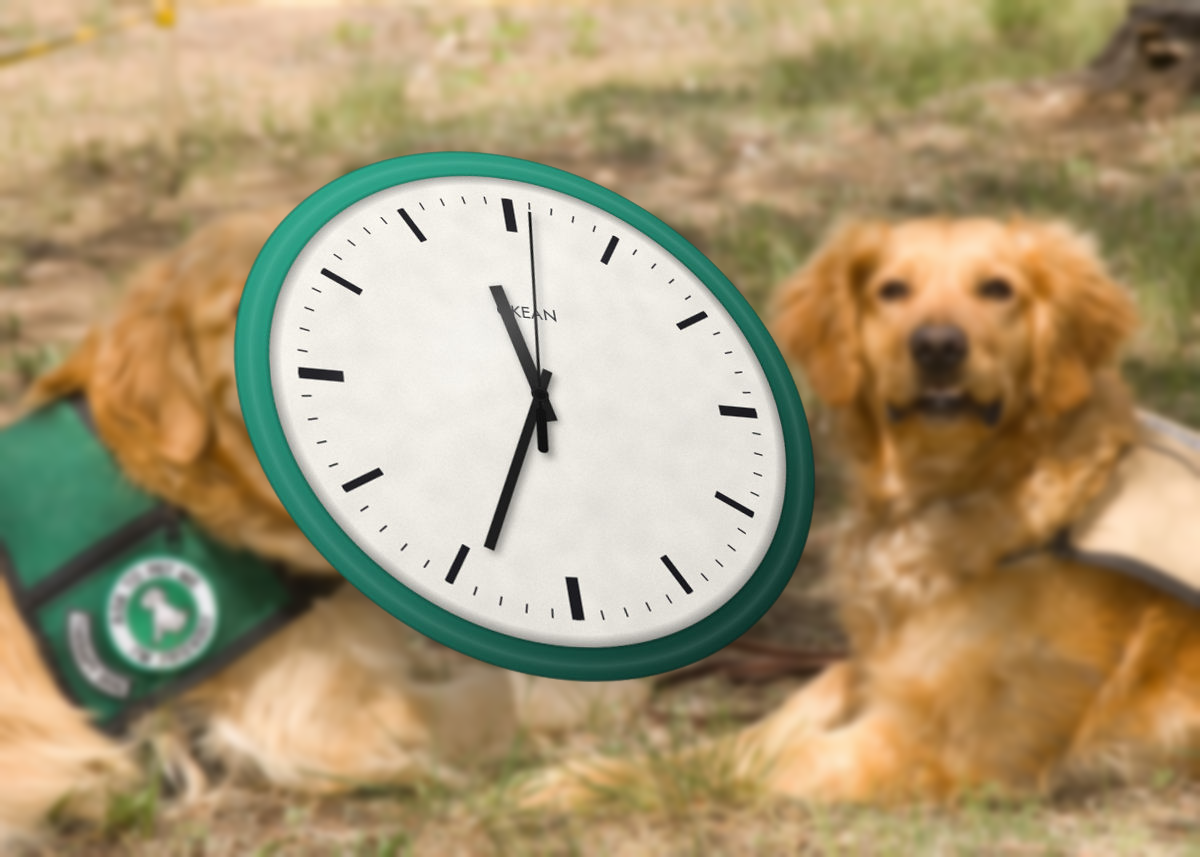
11h34m01s
